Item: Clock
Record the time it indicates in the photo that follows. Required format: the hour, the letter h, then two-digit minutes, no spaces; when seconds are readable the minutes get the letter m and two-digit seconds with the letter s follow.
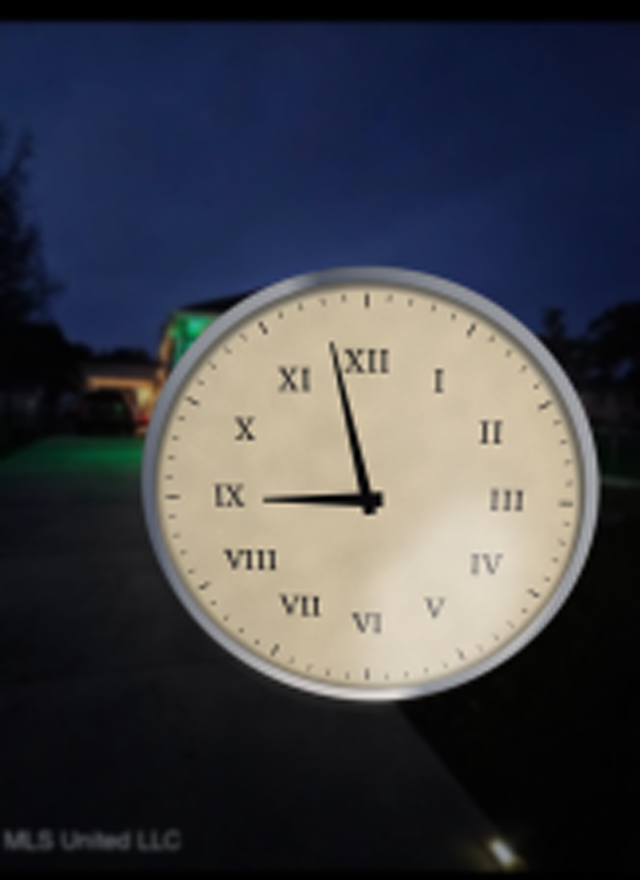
8h58
